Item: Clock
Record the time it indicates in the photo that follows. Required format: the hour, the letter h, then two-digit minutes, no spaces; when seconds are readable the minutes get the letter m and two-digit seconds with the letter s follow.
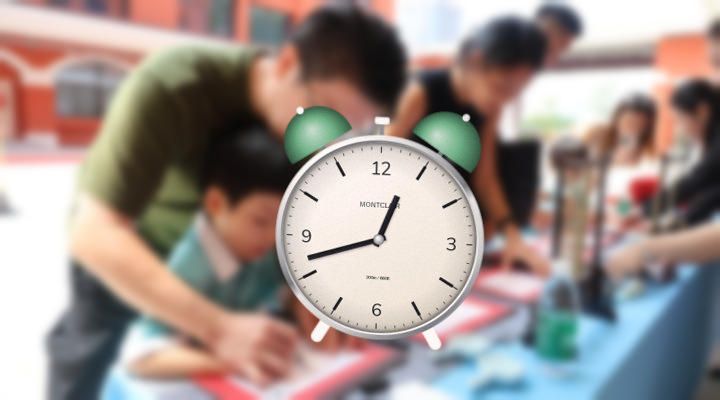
12h42
